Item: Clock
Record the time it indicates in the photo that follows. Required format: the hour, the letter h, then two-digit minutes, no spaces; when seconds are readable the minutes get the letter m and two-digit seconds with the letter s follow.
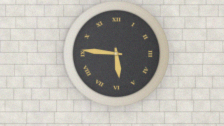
5h46
